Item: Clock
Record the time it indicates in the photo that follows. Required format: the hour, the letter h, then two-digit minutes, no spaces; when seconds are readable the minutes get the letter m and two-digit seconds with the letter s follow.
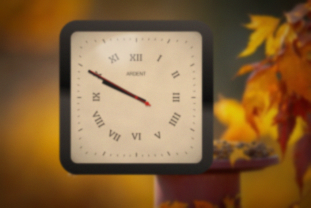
9h49m50s
